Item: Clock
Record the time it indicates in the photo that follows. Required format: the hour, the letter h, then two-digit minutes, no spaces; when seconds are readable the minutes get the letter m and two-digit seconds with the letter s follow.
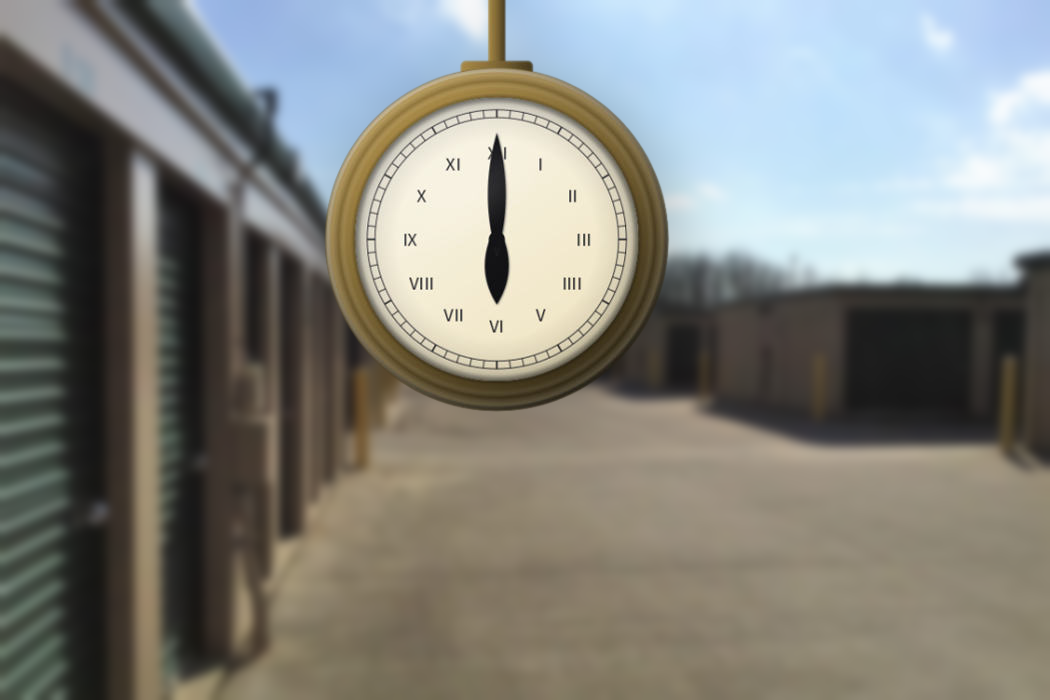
6h00
